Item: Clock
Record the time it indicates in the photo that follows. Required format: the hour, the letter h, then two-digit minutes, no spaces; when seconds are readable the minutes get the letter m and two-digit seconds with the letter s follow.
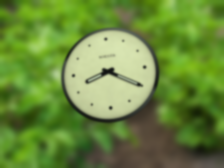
8h20
